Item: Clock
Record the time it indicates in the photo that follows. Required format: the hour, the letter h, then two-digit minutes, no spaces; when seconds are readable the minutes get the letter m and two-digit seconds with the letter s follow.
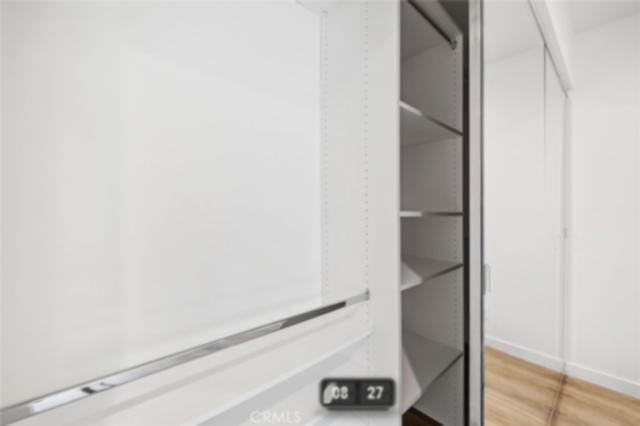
8h27
